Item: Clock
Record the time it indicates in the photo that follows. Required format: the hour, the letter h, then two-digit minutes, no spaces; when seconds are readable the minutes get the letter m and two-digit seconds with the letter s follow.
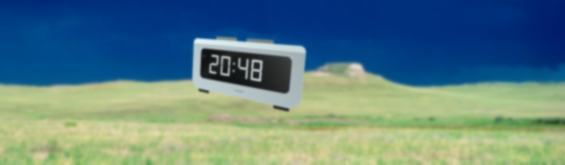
20h48
